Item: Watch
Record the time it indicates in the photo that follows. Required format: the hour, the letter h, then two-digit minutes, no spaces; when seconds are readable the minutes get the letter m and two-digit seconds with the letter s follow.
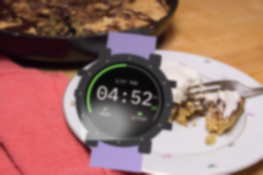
4h52
